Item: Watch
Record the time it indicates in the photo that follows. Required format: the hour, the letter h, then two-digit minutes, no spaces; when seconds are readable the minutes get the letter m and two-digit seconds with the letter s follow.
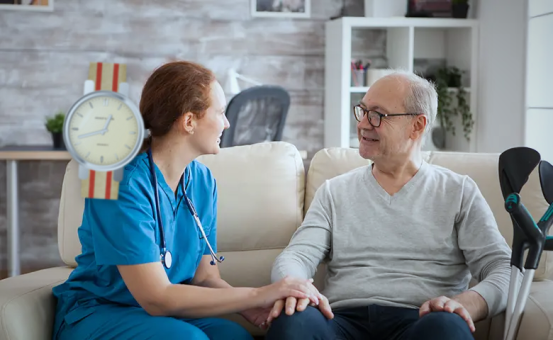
12h42
